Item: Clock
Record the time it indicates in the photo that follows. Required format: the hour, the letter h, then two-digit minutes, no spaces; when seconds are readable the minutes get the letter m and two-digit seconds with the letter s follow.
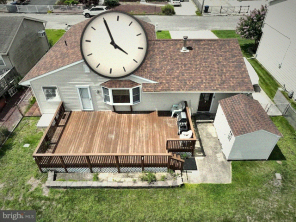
3h55
